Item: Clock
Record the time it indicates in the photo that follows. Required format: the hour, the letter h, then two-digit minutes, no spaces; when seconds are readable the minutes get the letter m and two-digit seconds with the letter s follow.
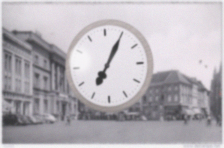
7h05
